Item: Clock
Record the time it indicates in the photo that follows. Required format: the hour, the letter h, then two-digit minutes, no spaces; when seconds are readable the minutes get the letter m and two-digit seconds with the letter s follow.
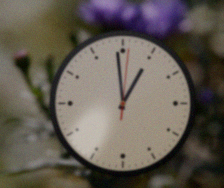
12h59m01s
